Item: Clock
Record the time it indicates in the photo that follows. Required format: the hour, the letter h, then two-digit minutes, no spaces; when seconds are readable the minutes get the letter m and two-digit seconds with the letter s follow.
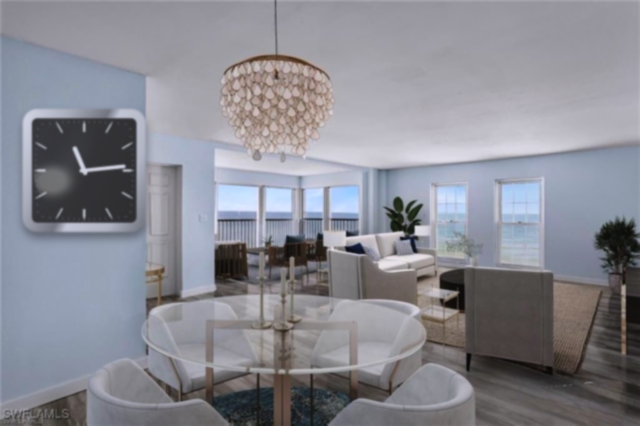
11h14
